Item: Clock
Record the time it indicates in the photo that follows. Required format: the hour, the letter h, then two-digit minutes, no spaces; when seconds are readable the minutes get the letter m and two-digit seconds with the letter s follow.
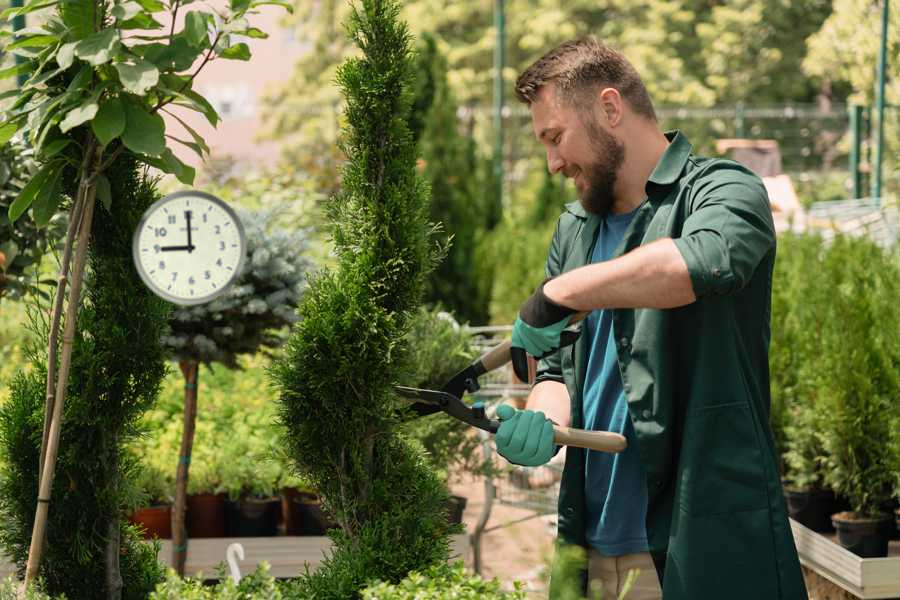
9h00
